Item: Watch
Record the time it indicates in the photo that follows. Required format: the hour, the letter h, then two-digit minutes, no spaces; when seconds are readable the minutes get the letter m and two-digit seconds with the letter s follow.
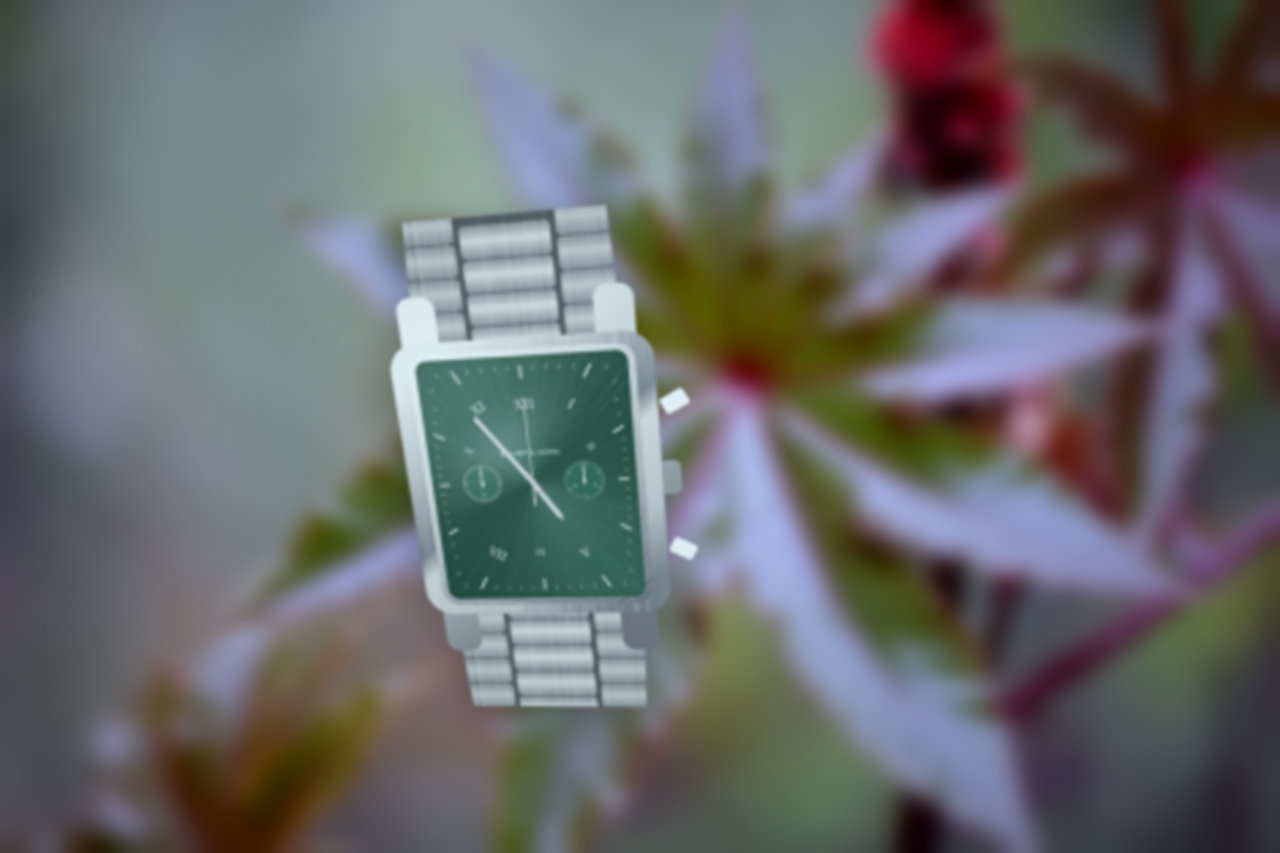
4h54
